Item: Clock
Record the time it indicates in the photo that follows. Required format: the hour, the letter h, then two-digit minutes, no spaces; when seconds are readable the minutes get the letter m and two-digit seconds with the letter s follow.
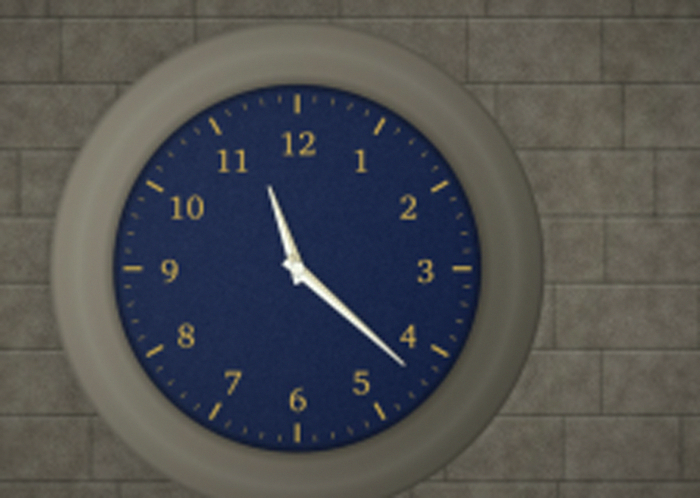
11h22
